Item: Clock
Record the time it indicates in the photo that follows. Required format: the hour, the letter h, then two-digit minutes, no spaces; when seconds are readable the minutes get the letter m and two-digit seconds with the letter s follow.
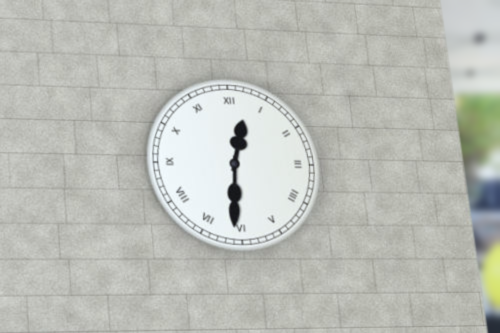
12h31
